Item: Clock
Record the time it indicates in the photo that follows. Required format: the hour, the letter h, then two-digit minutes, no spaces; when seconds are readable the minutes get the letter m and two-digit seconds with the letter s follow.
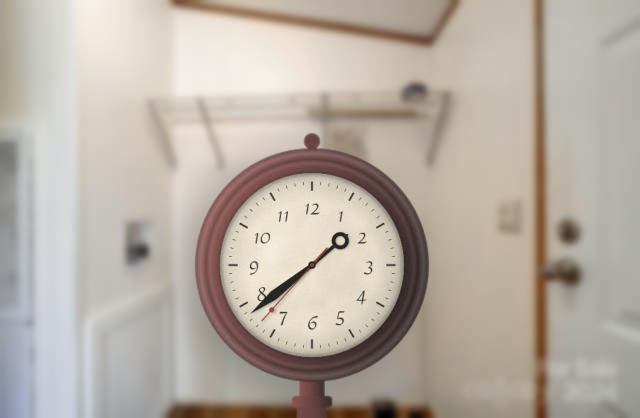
1h38m37s
